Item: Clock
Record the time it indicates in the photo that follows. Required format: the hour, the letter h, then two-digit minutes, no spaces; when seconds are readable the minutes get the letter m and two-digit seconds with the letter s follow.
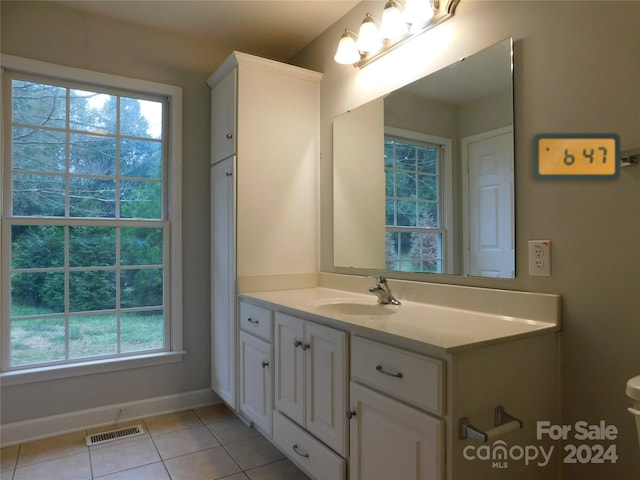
6h47
